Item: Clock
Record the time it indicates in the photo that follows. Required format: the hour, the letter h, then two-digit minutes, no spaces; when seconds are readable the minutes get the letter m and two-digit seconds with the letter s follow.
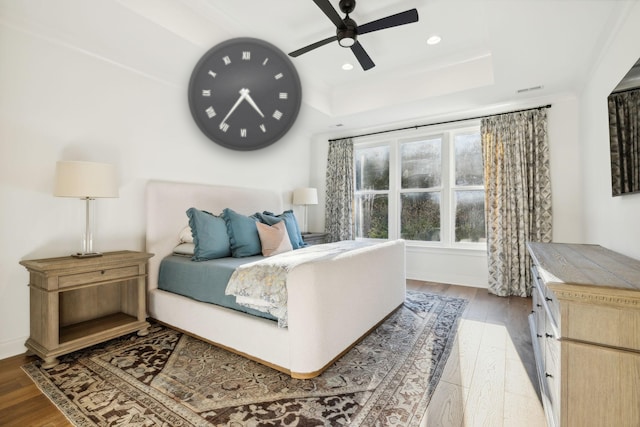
4h36
